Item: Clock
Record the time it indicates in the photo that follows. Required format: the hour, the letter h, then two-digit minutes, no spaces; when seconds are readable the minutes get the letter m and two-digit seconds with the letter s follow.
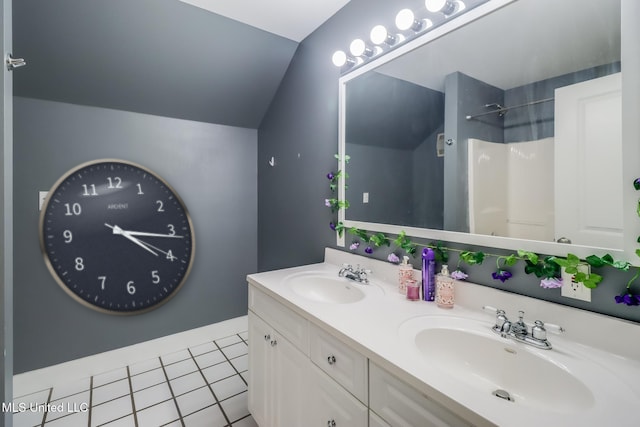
4h16m20s
